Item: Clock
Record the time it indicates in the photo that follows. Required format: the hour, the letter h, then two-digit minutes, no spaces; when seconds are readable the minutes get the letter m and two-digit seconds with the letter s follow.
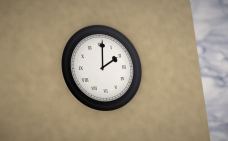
2h01
